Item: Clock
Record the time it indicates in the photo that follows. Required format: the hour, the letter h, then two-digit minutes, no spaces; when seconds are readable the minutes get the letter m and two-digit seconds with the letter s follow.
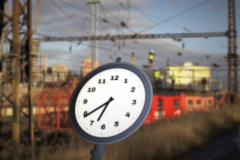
6h39
